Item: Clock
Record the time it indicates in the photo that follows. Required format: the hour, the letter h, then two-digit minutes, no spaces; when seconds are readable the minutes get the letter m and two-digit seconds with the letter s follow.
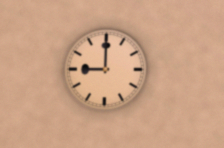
9h00
